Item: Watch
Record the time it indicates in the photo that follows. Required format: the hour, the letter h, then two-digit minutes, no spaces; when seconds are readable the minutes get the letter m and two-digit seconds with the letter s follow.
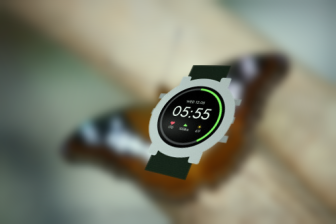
5h55
